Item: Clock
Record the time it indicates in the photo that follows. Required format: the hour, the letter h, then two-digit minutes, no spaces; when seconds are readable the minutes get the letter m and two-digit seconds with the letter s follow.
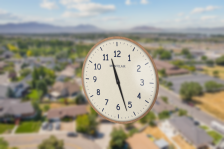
11h27
